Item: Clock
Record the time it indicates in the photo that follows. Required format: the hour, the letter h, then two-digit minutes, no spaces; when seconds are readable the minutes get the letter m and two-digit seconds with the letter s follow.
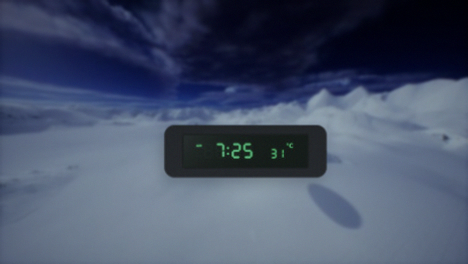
7h25
